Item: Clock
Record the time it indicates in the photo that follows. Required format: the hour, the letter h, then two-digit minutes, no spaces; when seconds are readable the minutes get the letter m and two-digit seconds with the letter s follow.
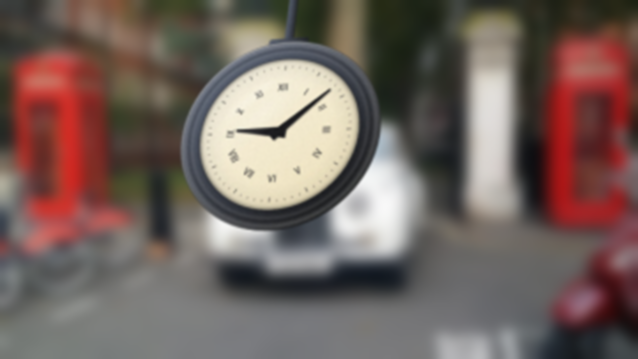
9h08
